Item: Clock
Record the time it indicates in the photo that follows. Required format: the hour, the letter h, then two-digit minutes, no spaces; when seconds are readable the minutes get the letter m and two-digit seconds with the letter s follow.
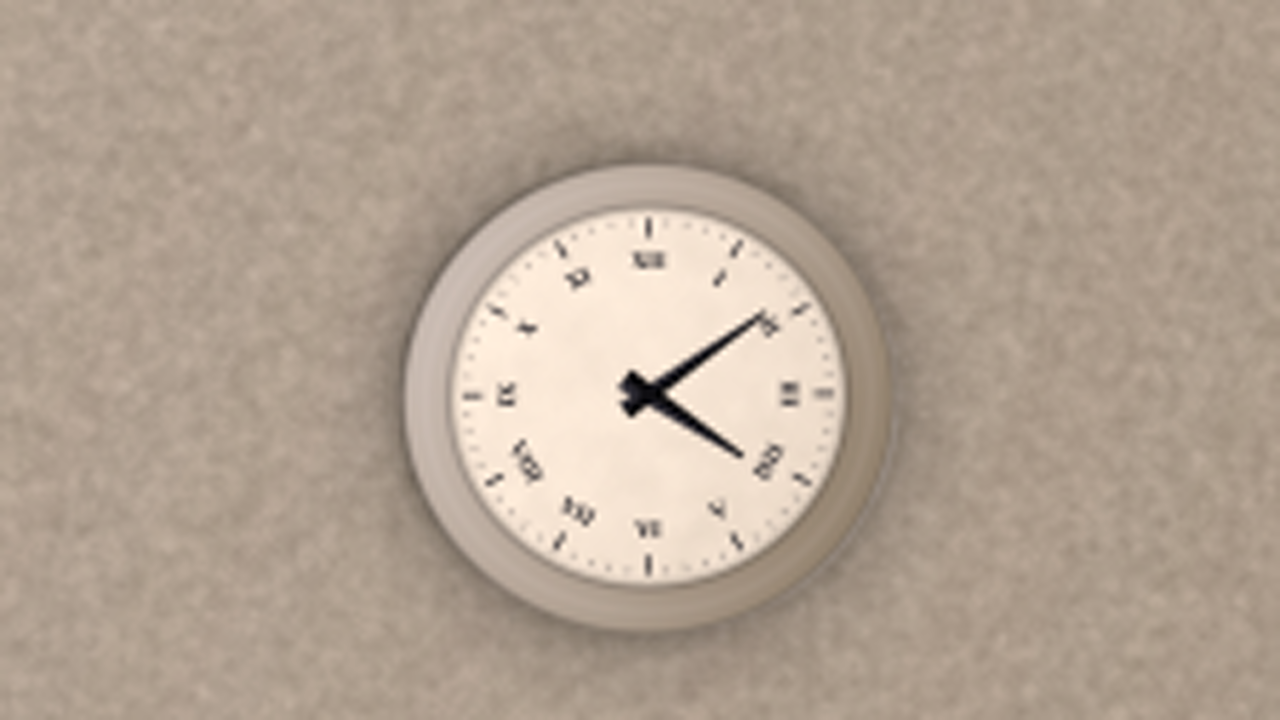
4h09
